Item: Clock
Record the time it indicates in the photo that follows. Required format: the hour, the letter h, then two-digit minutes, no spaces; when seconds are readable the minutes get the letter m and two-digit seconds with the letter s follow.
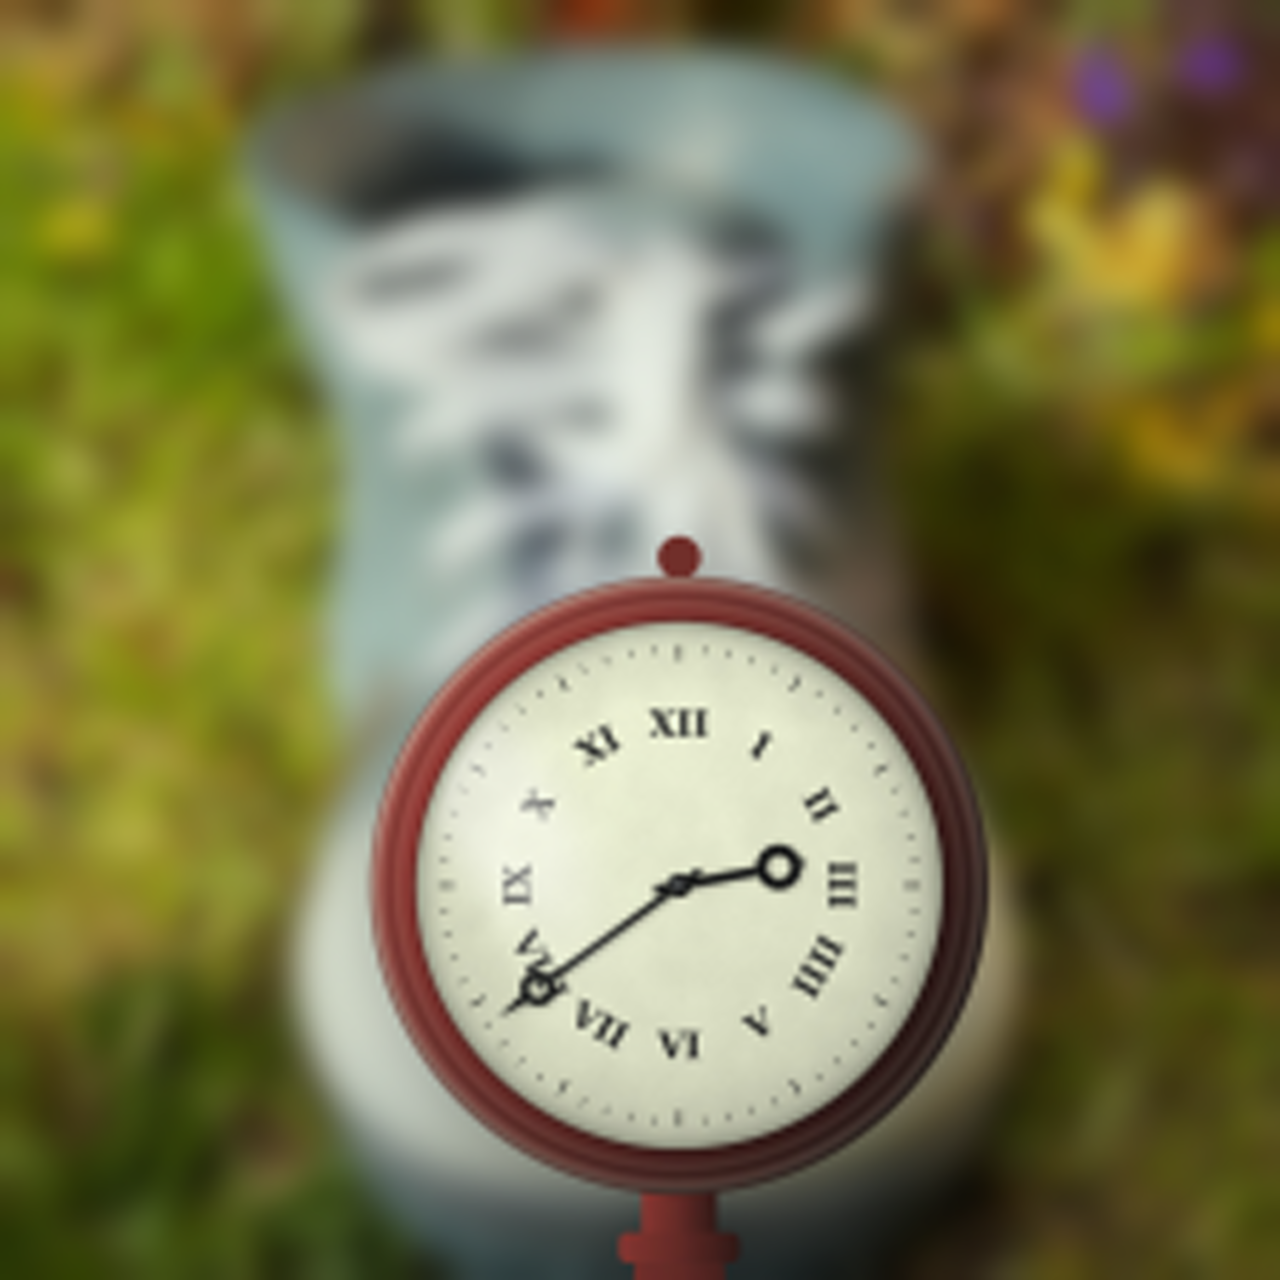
2h39
